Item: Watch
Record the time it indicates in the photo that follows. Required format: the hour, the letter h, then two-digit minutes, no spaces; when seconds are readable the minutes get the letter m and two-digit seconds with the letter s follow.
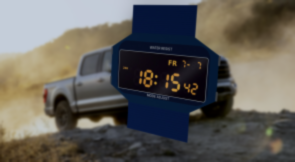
18h15m42s
